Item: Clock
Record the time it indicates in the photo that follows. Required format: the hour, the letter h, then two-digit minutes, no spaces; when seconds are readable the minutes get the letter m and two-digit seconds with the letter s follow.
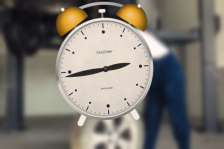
2h44
